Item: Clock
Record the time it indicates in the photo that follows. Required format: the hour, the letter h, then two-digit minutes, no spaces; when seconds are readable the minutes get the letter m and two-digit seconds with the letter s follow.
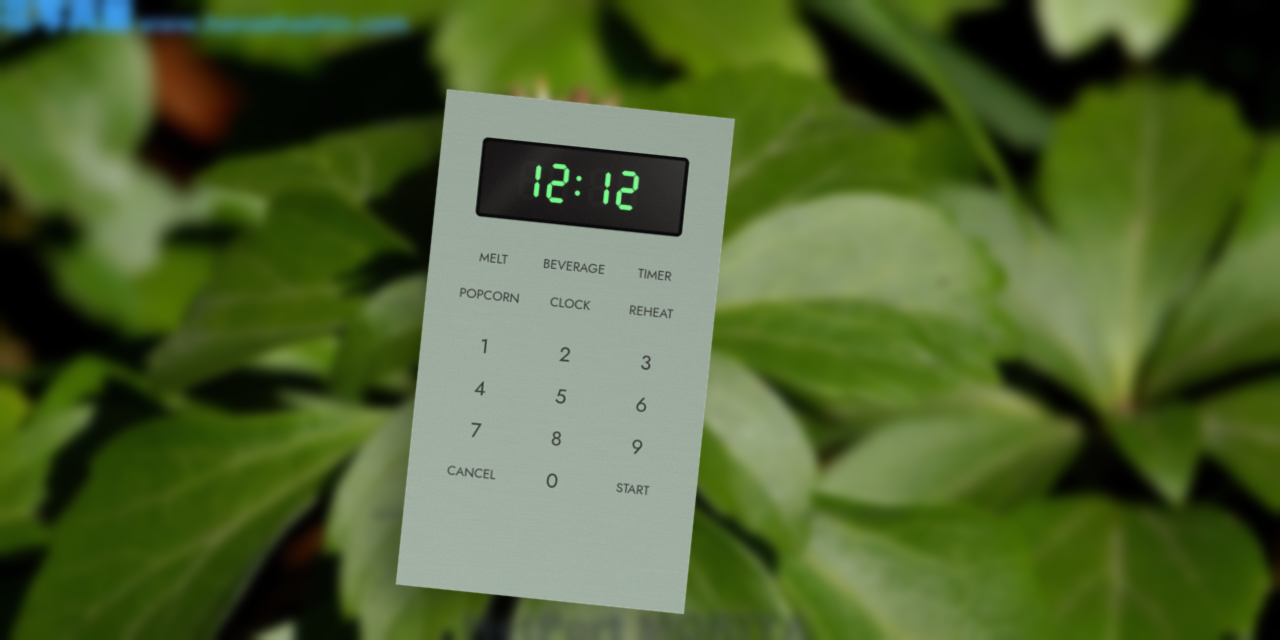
12h12
